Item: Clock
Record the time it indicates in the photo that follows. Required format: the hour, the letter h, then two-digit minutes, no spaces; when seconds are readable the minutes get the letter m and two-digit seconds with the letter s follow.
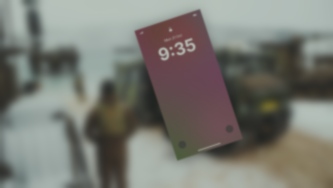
9h35
